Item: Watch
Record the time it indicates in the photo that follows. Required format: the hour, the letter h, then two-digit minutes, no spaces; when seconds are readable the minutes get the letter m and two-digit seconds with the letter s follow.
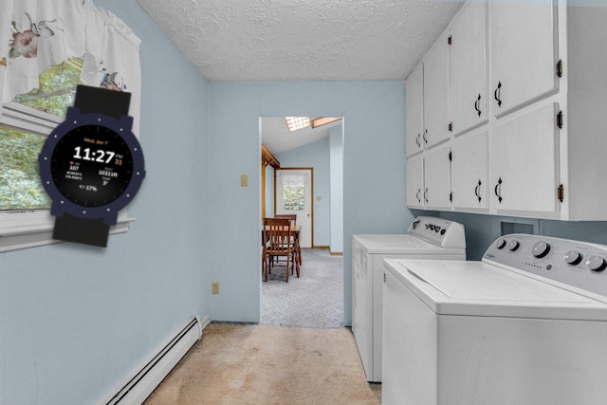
11h27
